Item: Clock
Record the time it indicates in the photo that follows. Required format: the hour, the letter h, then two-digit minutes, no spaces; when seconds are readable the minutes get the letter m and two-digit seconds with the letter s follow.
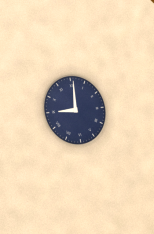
9h01
